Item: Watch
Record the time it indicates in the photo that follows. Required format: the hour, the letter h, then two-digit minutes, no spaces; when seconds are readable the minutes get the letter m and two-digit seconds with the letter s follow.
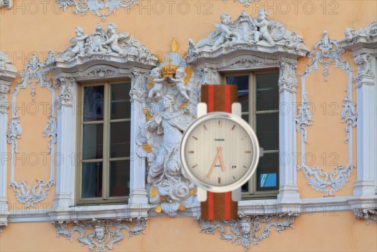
5h34
